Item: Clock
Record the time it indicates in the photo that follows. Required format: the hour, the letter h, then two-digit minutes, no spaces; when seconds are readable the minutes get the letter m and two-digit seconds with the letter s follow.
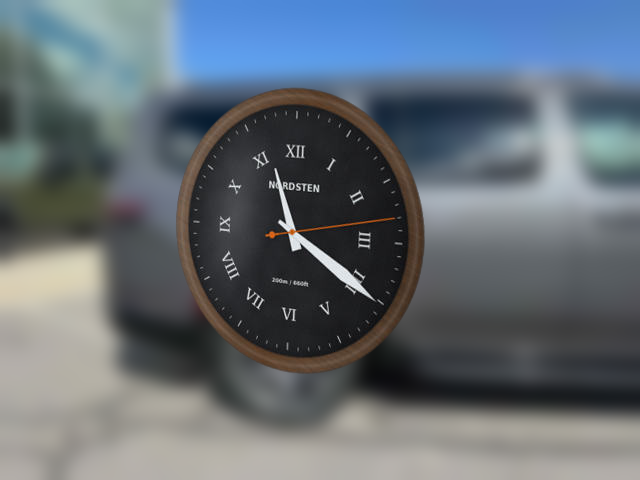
11h20m13s
